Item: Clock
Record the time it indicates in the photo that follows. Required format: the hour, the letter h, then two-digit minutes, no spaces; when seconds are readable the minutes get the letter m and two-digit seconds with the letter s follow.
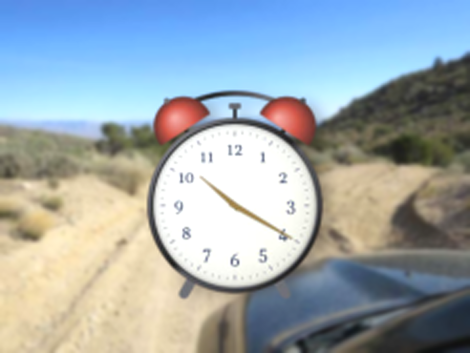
10h20
